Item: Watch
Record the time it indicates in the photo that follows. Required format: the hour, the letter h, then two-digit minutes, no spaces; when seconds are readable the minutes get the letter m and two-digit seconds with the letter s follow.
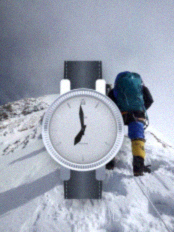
6h59
